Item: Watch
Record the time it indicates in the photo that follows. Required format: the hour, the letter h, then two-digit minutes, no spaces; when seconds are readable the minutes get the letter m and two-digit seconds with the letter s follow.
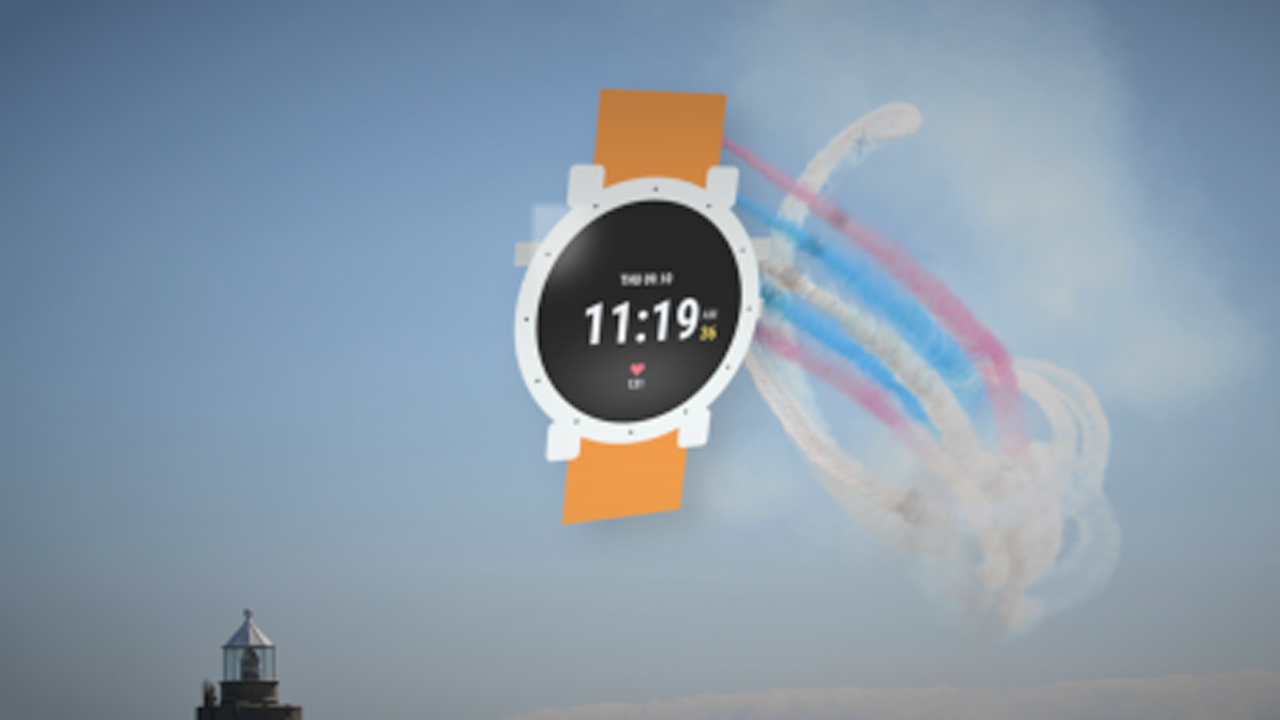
11h19
